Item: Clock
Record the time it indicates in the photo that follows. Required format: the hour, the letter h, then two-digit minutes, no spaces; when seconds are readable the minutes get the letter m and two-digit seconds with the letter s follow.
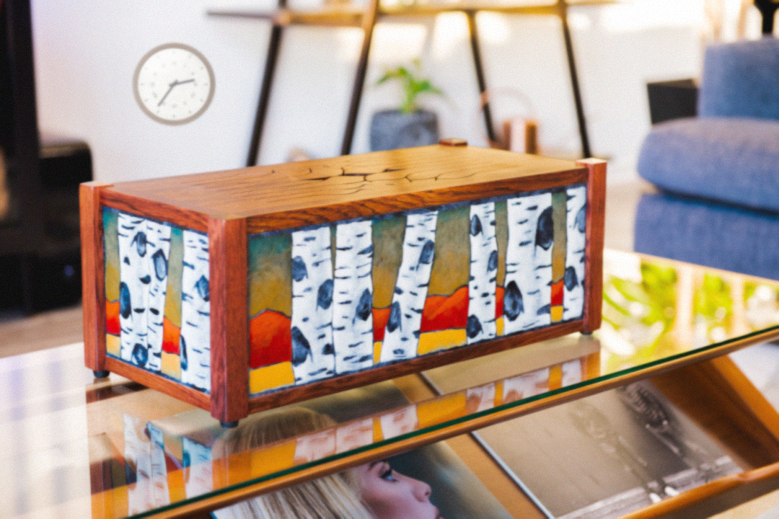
2h36
